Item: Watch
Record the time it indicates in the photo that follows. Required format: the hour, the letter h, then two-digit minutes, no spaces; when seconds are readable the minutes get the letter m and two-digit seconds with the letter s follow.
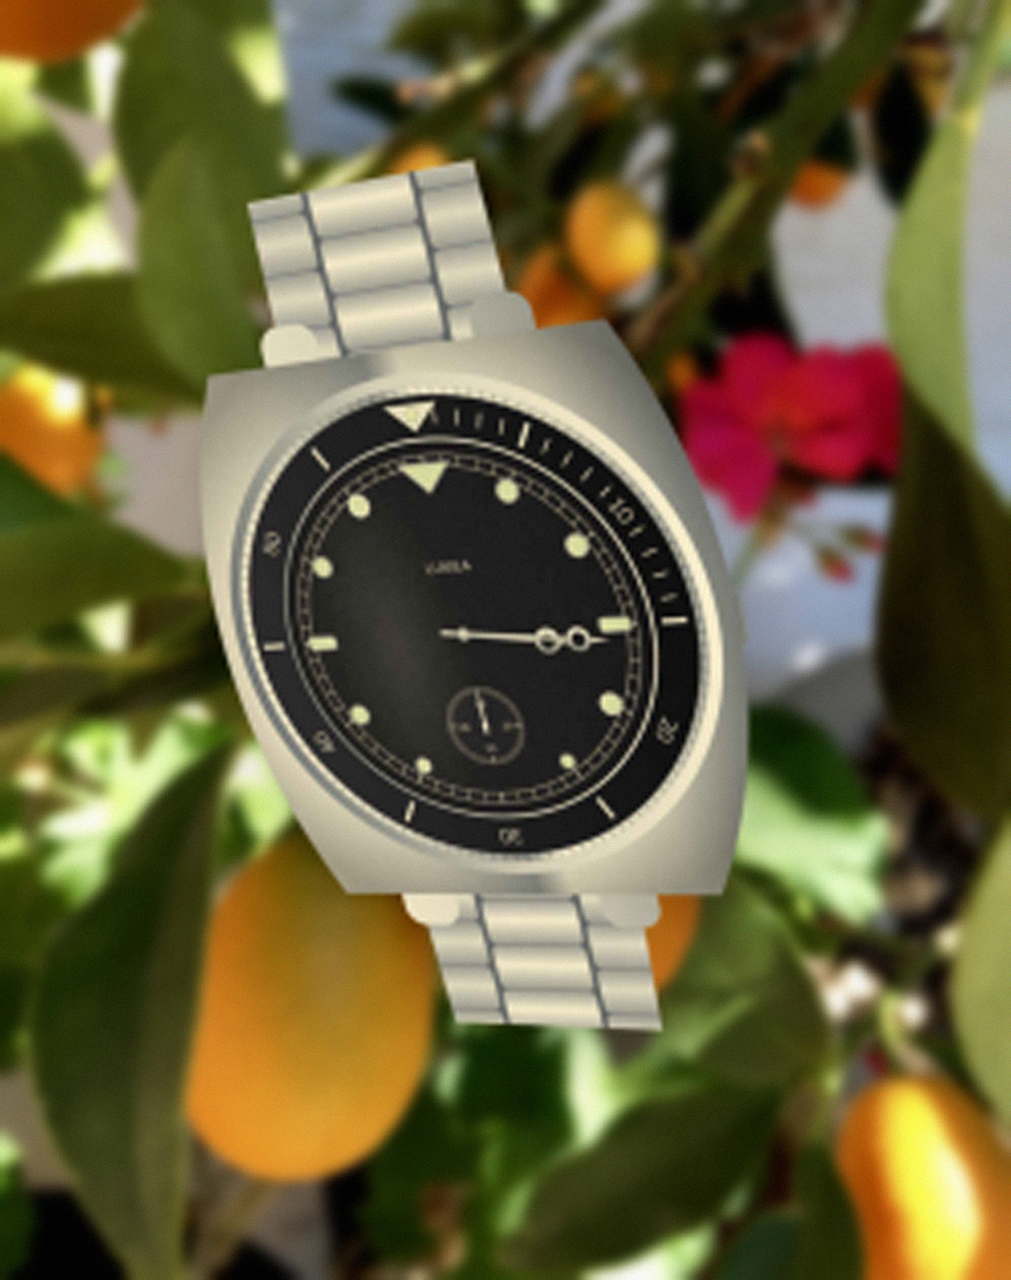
3h16
